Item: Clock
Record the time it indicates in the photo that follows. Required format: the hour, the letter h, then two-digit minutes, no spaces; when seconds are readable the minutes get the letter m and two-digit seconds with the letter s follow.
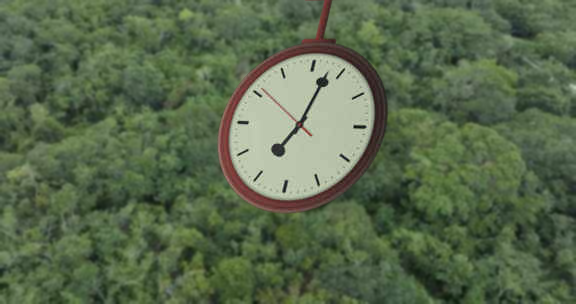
7h02m51s
